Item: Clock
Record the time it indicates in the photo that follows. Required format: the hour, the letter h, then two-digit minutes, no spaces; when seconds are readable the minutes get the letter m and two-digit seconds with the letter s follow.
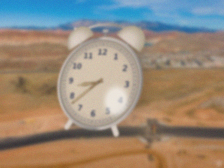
8h38
